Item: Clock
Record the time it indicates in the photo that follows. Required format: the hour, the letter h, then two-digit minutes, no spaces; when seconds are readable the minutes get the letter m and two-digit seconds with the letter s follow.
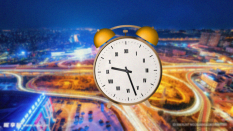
9h27
